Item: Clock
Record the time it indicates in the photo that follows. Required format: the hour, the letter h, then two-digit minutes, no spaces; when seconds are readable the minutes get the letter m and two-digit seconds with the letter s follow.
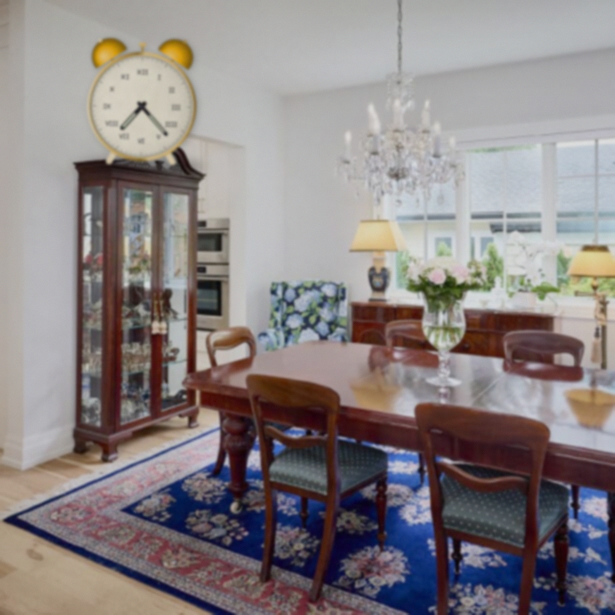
7h23
